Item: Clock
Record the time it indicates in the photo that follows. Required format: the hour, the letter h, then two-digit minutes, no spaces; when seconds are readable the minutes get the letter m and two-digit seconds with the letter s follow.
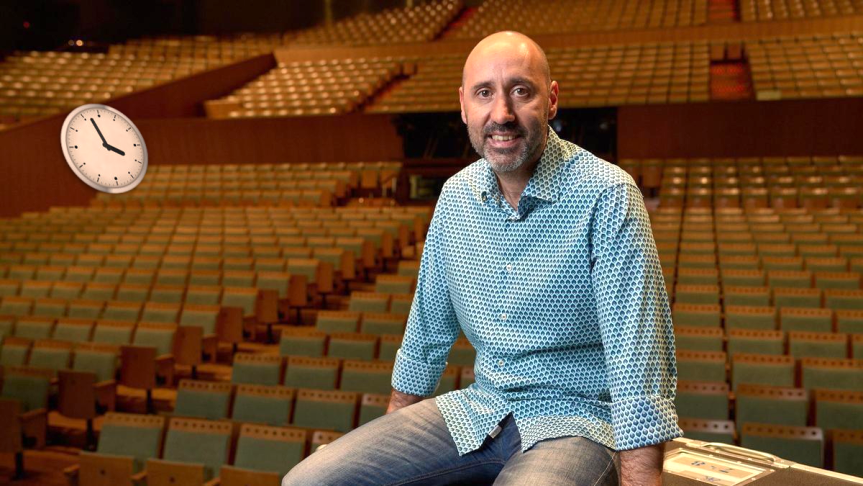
3h57
